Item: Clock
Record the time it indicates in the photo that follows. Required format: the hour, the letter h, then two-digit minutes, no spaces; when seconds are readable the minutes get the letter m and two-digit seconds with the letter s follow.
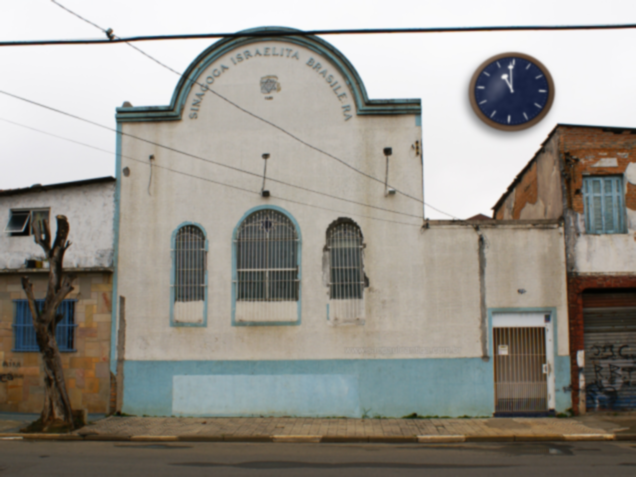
10h59
